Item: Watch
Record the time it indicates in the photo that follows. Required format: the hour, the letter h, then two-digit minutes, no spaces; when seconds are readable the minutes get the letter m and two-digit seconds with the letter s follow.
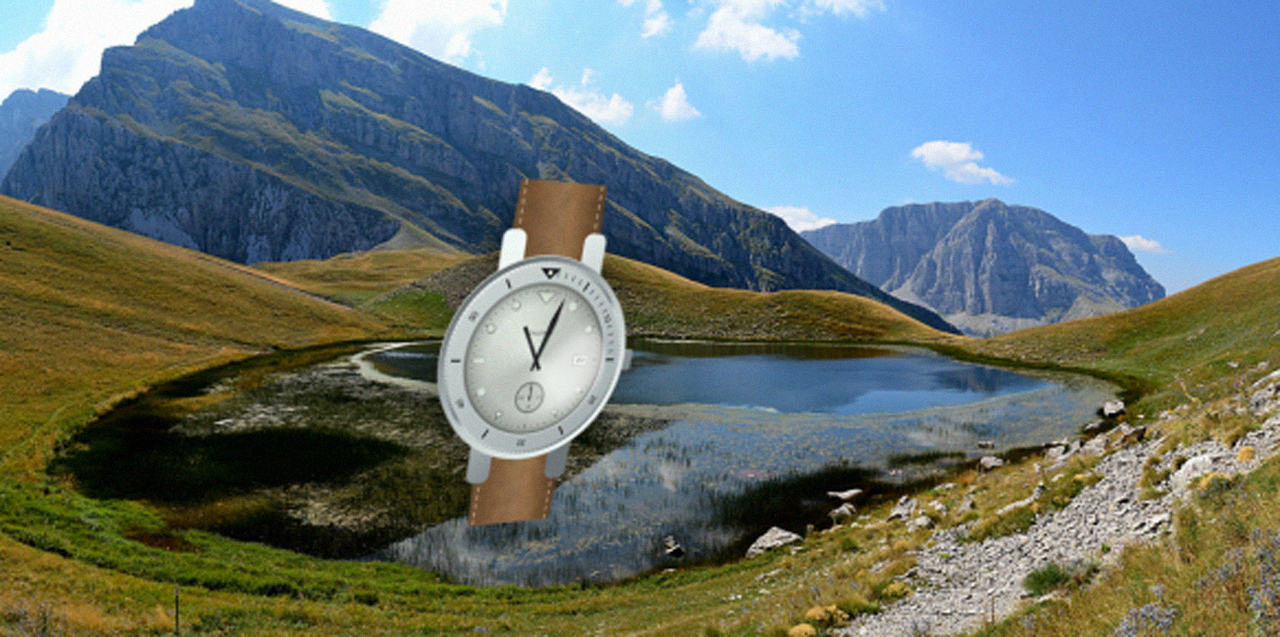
11h03
